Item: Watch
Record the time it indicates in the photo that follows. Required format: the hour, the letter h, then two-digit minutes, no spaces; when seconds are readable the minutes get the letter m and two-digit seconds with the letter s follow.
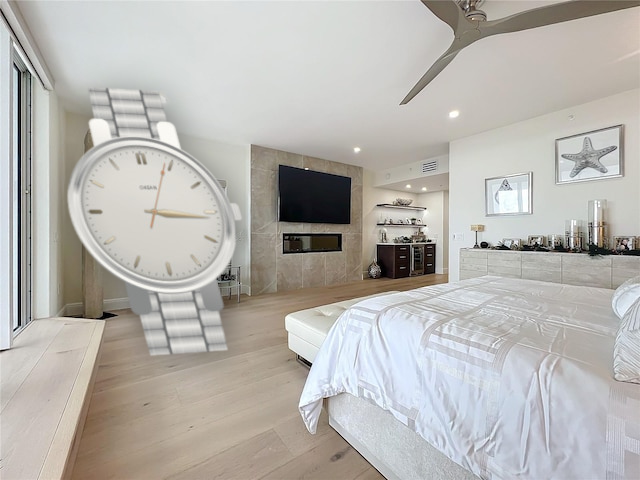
3h16m04s
